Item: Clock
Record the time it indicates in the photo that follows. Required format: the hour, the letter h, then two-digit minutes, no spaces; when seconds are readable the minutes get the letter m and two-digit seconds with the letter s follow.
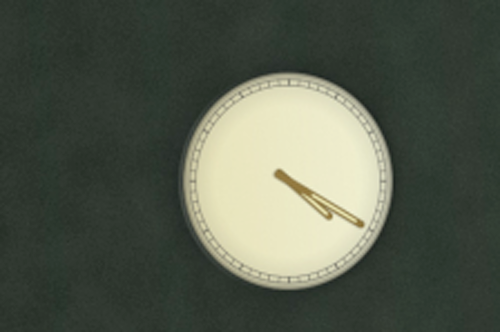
4h20
